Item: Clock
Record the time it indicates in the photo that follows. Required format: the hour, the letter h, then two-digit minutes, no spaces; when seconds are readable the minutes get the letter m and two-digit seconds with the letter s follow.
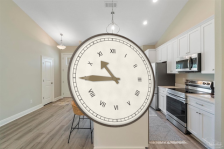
10h45
